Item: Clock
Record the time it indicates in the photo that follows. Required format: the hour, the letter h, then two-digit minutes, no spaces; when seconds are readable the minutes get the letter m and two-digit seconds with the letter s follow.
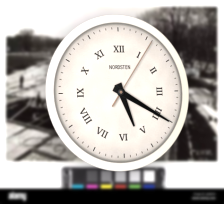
5h20m06s
